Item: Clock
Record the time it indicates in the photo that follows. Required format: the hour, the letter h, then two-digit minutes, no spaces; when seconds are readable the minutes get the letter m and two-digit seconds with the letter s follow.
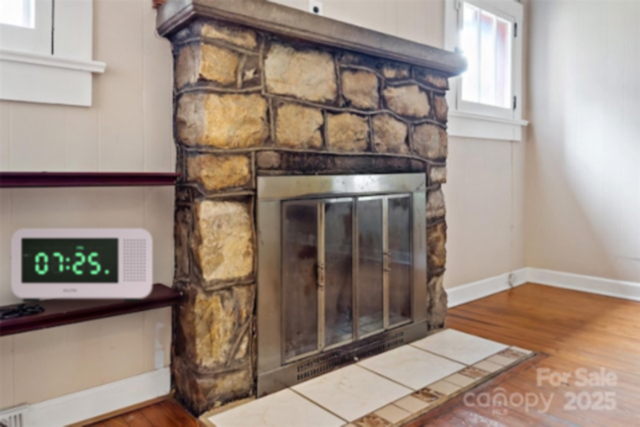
7h25
